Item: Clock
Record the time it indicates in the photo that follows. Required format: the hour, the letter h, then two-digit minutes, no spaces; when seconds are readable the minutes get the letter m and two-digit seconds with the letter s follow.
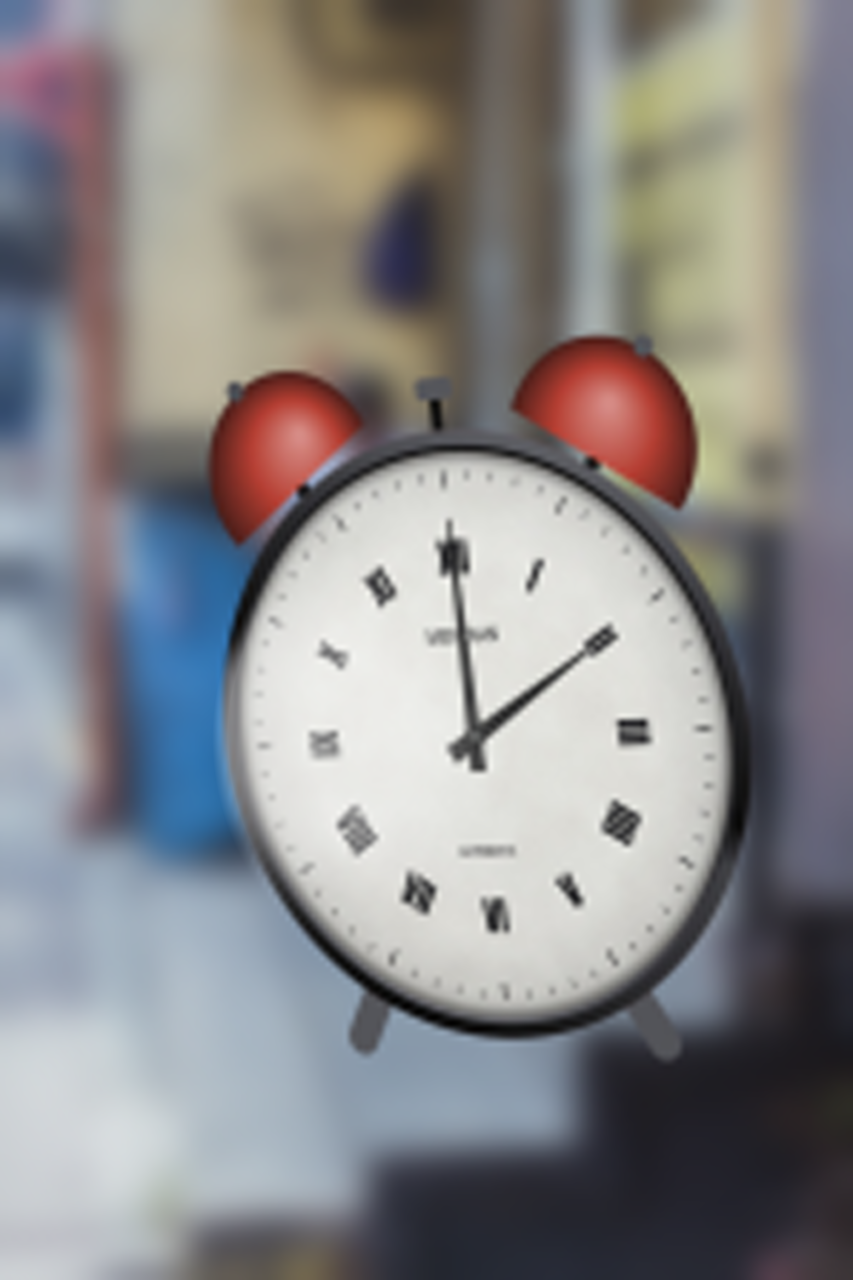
2h00
